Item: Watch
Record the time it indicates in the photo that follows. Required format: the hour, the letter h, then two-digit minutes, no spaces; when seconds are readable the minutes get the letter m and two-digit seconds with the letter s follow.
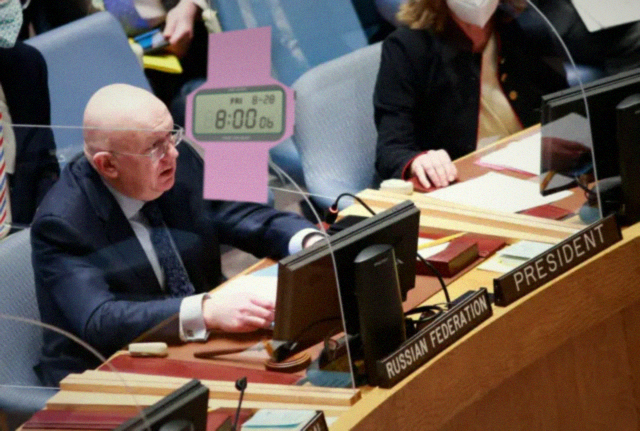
8h00
